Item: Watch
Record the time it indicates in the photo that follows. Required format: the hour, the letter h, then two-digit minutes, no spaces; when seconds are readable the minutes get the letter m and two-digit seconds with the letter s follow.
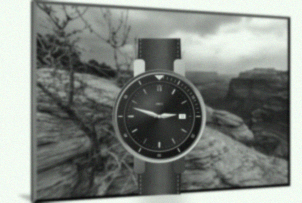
2h48
